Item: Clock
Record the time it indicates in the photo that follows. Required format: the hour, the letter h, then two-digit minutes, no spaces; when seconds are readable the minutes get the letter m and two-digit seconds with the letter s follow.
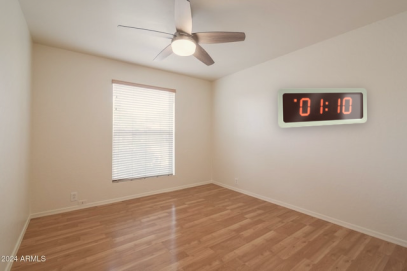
1h10
